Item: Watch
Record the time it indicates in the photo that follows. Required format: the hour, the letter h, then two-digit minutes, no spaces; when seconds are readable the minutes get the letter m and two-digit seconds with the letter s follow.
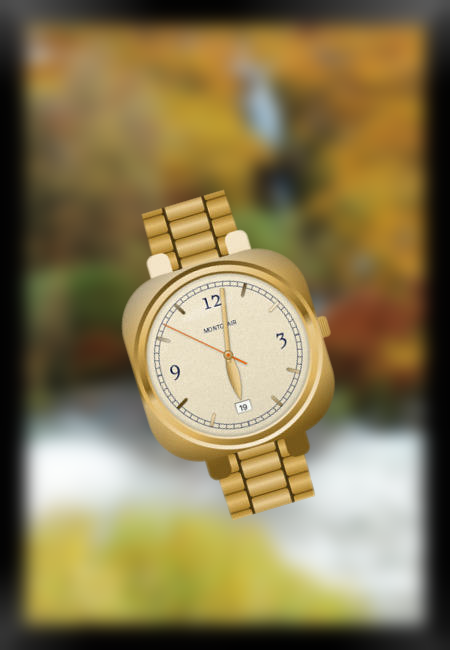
6h01m52s
